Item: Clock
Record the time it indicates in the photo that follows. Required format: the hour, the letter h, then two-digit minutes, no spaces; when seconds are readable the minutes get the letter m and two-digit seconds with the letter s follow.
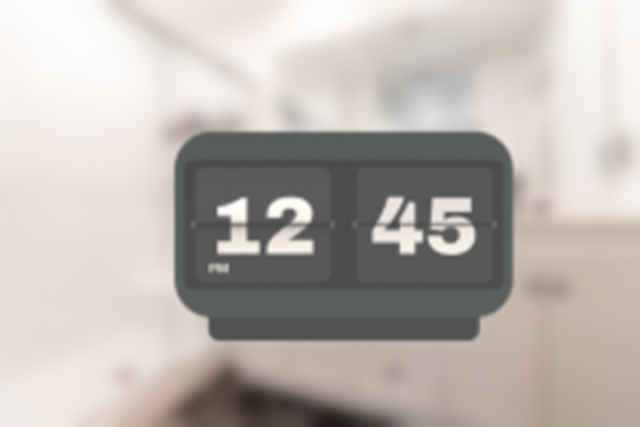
12h45
